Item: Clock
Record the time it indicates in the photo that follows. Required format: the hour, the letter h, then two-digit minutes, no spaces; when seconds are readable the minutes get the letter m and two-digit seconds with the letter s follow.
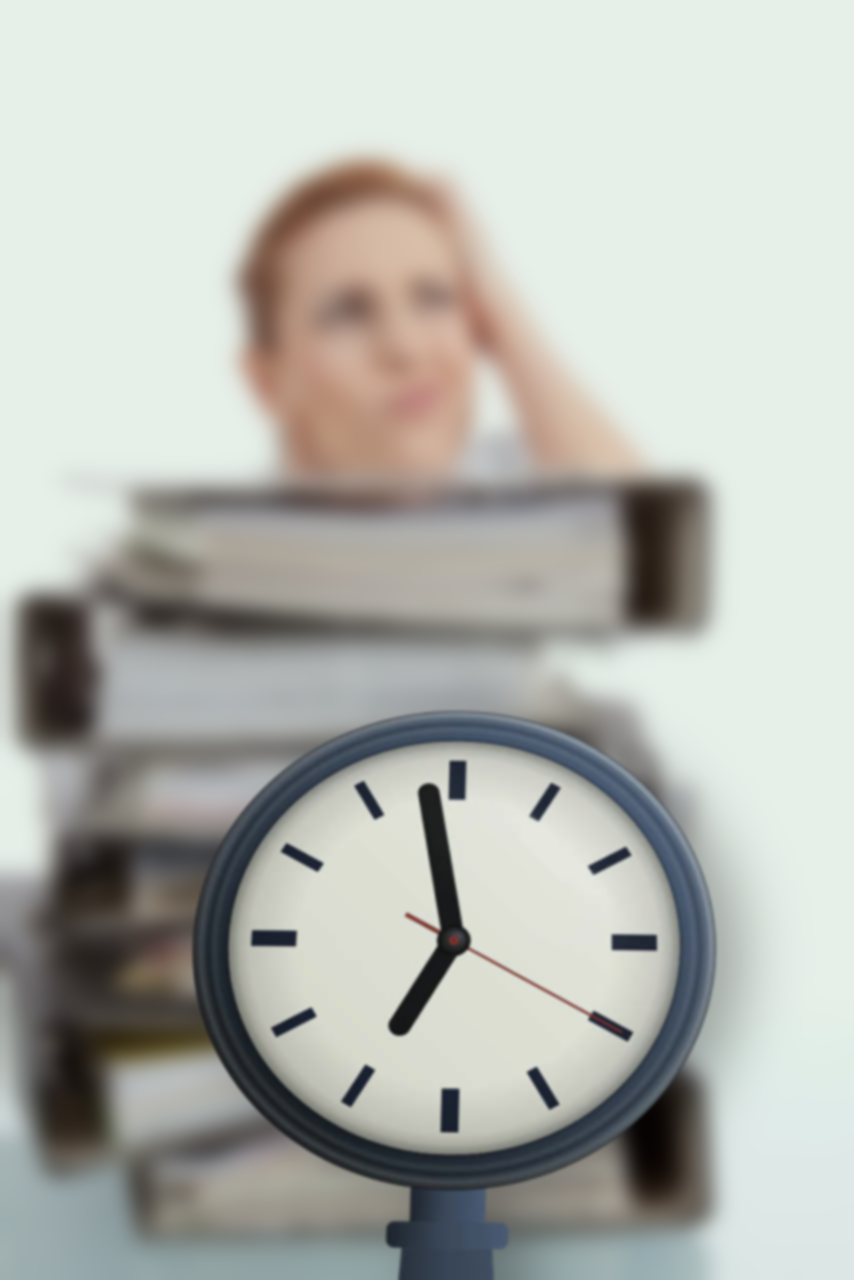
6h58m20s
